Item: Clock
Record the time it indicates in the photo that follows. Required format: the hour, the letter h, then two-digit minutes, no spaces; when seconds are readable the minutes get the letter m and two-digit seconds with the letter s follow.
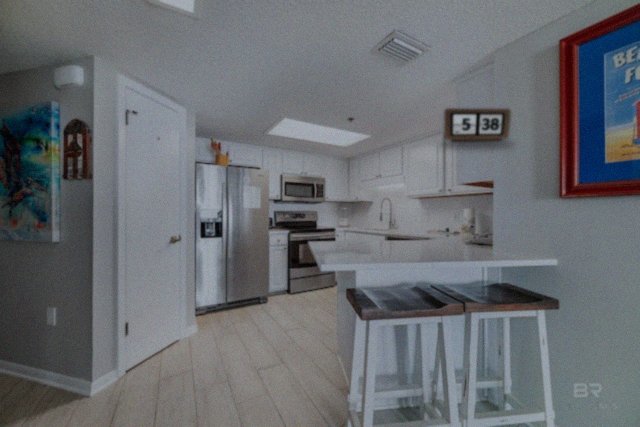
5h38
